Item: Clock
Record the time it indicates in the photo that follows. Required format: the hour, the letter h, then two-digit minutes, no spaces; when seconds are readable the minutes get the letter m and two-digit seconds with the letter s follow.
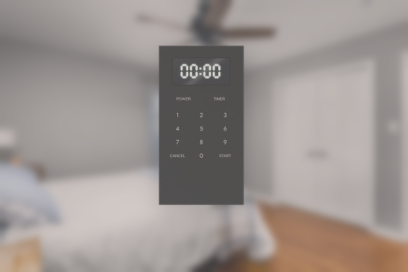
0h00
